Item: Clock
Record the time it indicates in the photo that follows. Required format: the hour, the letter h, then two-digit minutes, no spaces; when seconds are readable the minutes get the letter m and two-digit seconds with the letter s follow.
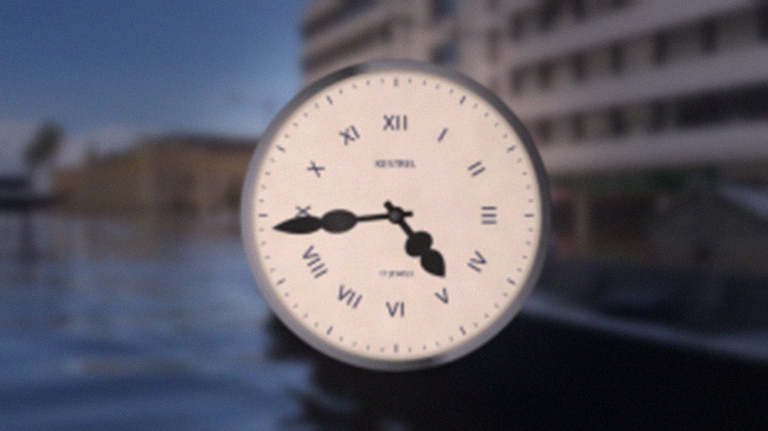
4h44
